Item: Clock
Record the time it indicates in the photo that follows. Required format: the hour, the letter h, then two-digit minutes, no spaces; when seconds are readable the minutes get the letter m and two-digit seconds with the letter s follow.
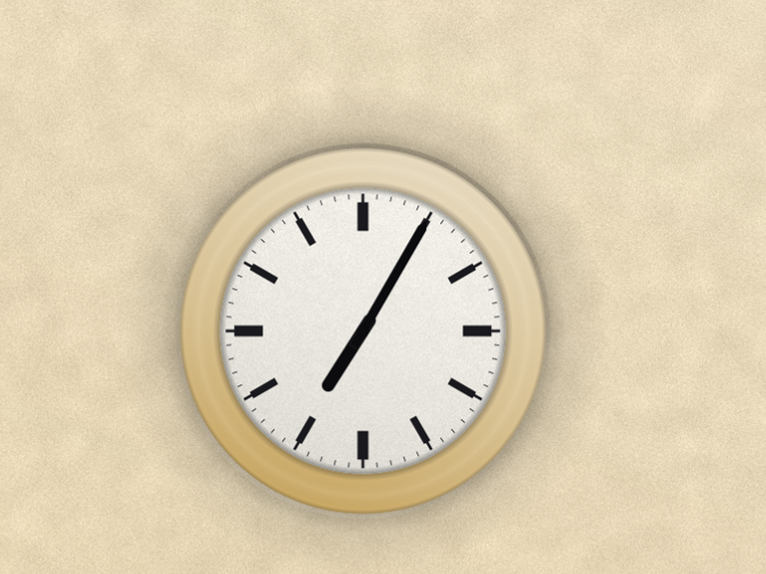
7h05
